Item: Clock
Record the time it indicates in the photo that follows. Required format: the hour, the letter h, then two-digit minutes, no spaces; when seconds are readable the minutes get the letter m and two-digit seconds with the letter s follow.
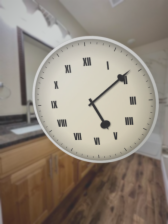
5h09
